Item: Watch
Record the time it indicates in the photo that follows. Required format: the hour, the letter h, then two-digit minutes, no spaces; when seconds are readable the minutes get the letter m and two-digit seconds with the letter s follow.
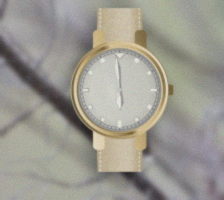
5h59
